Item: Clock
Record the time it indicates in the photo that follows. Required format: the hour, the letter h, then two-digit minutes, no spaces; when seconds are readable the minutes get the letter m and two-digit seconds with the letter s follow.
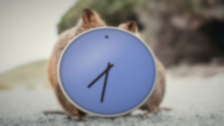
7h32
